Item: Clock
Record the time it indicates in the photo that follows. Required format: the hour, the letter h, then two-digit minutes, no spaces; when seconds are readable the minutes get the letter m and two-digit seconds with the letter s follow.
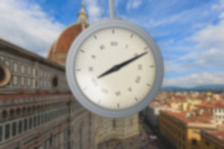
8h11
